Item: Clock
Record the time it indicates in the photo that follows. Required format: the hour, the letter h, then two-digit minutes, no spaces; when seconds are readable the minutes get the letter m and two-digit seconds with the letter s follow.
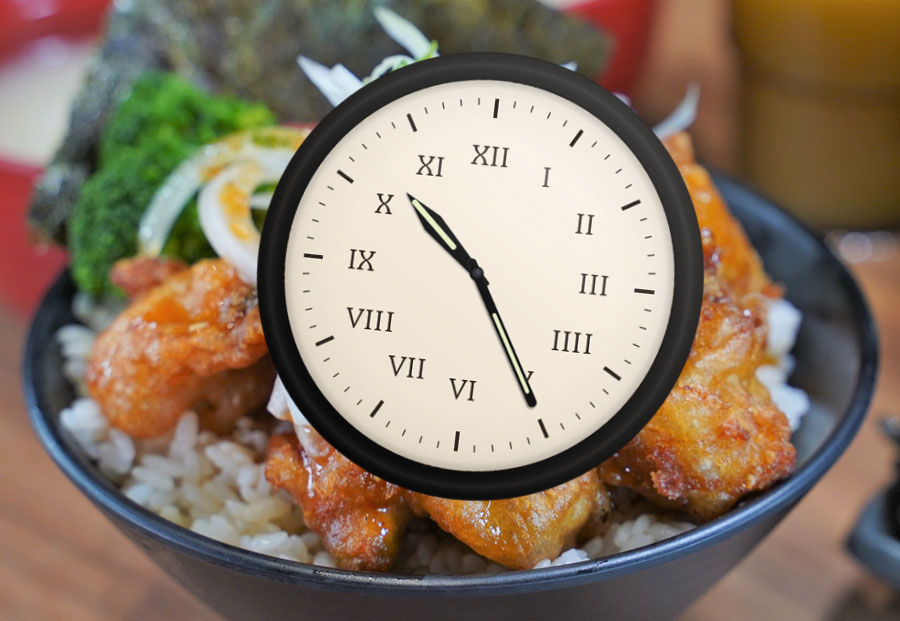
10h25
